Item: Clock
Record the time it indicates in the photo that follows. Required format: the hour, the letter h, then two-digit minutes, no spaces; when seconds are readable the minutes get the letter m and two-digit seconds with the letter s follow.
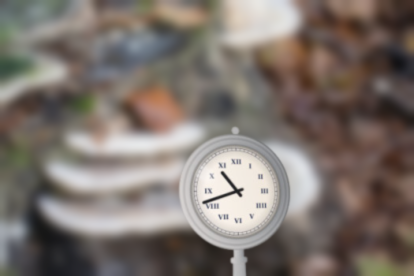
10h42
